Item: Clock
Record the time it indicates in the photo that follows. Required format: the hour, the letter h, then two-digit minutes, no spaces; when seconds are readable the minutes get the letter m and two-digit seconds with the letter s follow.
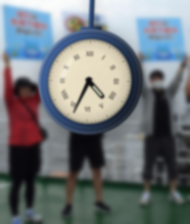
4h34
